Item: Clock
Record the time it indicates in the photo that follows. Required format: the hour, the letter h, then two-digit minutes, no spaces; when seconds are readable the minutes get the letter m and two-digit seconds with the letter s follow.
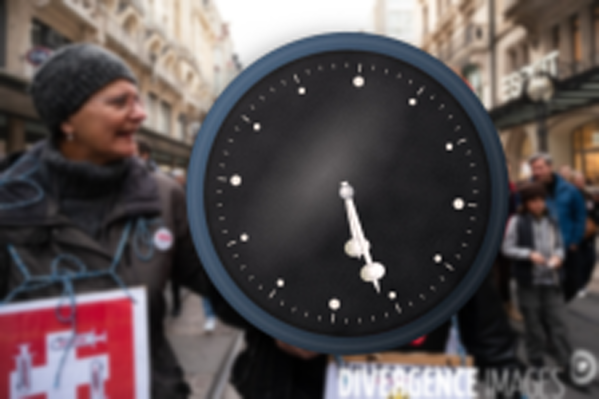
5h26
